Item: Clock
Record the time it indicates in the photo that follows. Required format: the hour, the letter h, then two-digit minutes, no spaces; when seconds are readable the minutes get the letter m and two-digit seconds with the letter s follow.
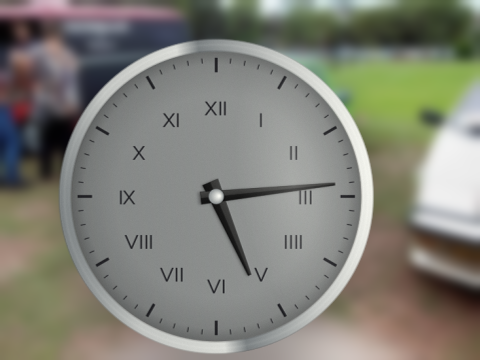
5h14
